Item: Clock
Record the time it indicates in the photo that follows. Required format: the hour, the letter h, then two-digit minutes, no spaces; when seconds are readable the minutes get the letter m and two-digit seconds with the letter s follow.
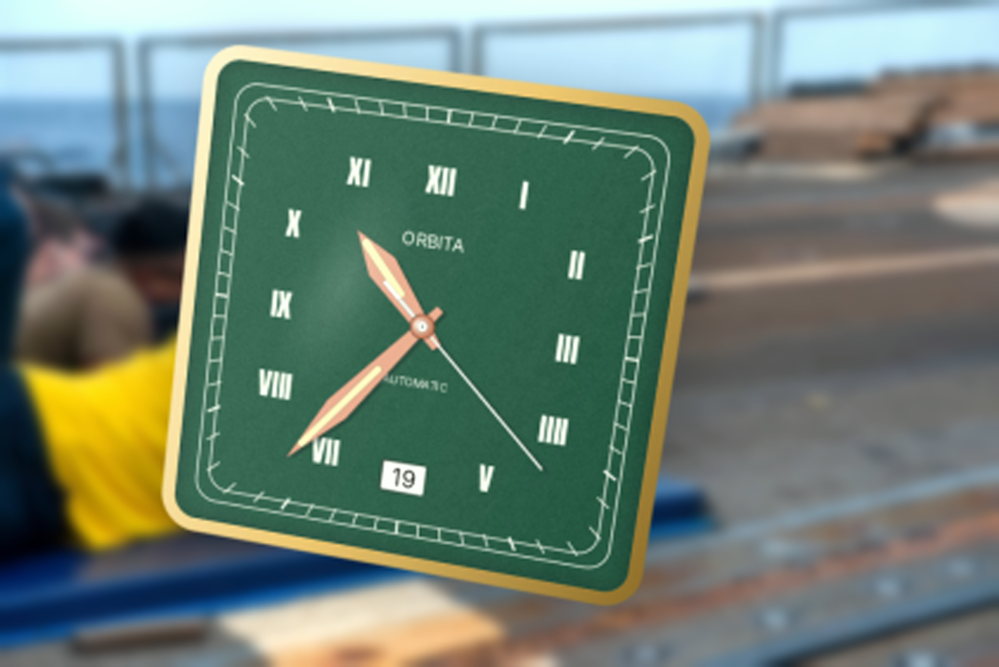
10h36m22s
